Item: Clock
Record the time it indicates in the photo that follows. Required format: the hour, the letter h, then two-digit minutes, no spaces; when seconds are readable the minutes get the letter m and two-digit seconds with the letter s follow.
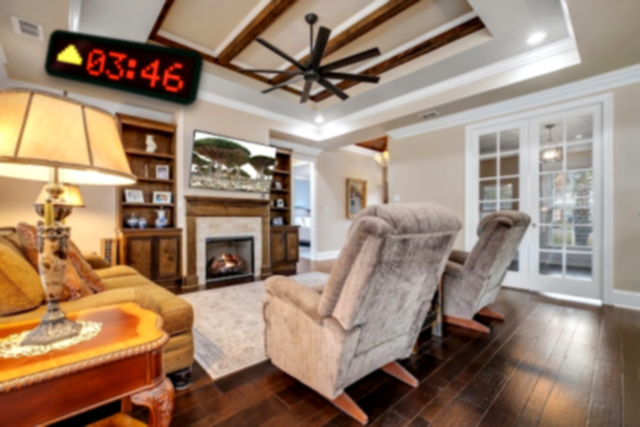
3h46
